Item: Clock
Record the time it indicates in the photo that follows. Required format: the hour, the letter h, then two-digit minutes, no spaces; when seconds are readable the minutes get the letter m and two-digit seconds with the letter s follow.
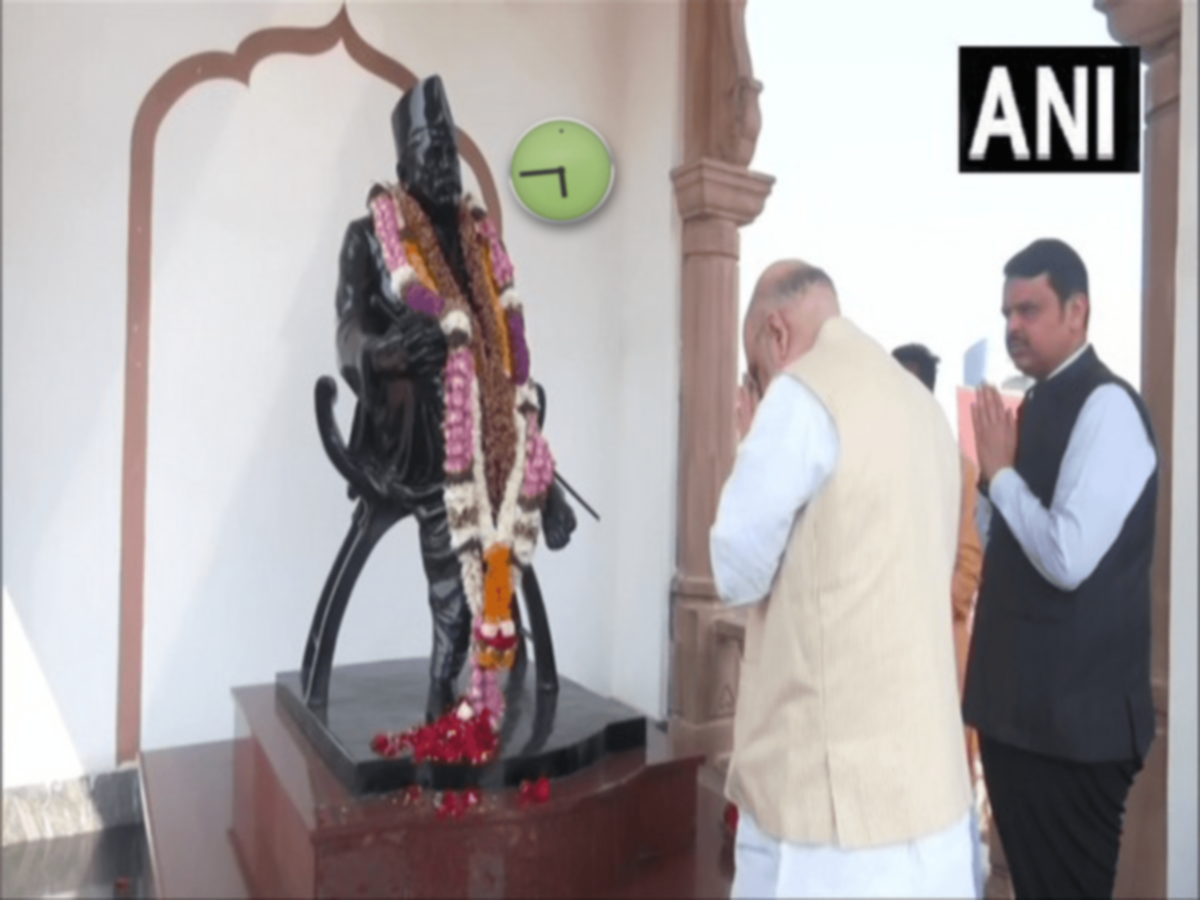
5h44
